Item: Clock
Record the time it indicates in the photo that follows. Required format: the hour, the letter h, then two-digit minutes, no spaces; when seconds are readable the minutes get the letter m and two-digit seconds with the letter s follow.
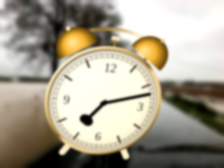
7h12
